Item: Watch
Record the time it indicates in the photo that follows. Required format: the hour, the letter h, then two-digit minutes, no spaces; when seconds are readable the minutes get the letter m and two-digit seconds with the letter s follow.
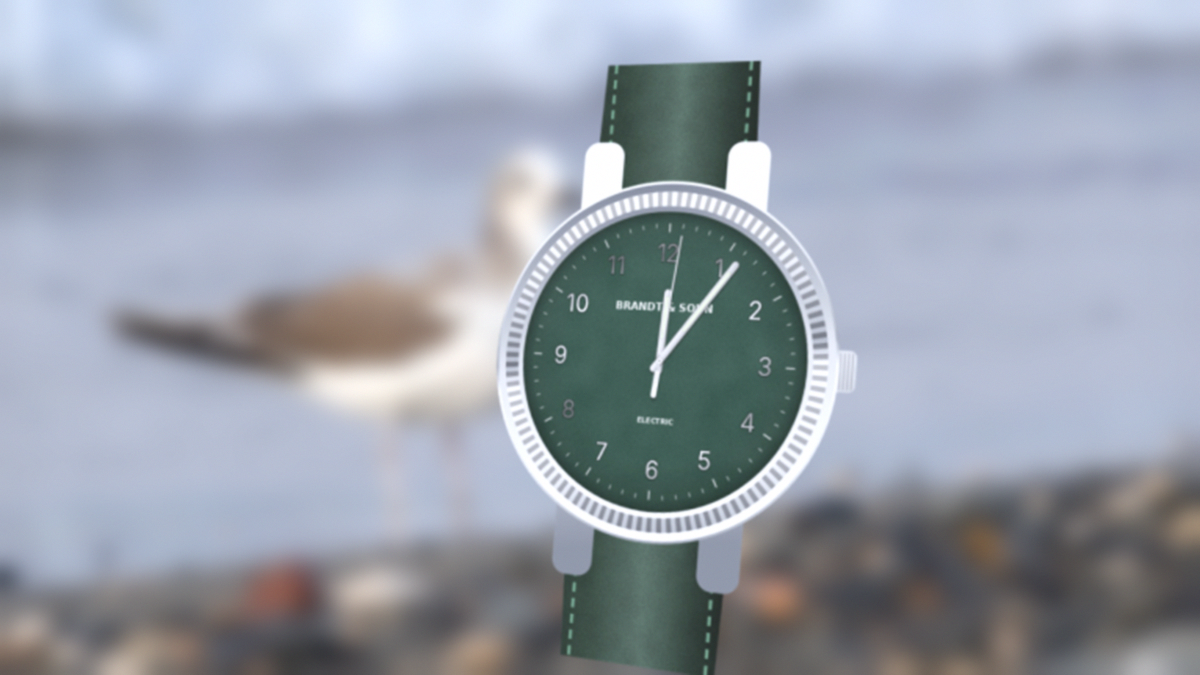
12h06m01s
